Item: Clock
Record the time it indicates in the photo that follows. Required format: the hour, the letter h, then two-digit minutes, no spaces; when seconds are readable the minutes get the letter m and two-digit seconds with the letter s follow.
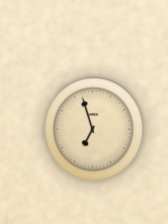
6h57
